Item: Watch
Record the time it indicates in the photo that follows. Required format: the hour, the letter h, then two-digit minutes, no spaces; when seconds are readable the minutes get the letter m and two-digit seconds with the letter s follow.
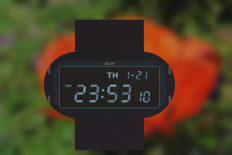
23h53m10s
